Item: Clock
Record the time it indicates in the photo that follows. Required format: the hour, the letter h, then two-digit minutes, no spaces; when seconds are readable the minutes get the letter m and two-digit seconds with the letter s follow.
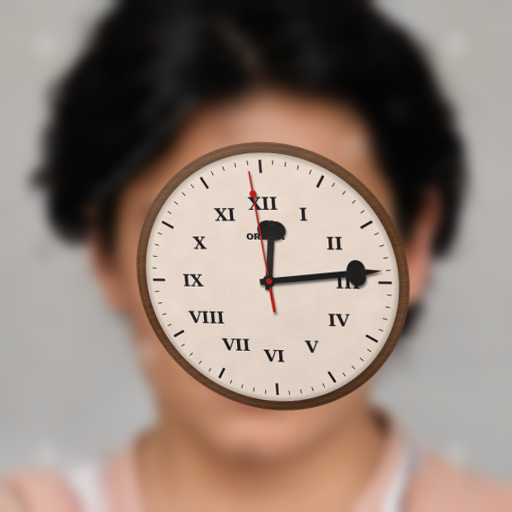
12h13m59s
